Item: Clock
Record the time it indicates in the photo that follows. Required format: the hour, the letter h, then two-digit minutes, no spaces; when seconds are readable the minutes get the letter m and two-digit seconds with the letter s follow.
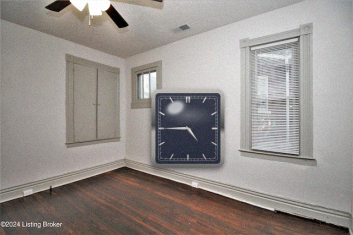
4h45
